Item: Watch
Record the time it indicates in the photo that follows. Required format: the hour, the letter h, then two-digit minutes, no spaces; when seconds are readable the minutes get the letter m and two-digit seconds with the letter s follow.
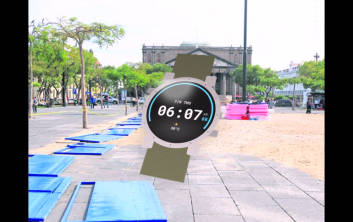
6h07
